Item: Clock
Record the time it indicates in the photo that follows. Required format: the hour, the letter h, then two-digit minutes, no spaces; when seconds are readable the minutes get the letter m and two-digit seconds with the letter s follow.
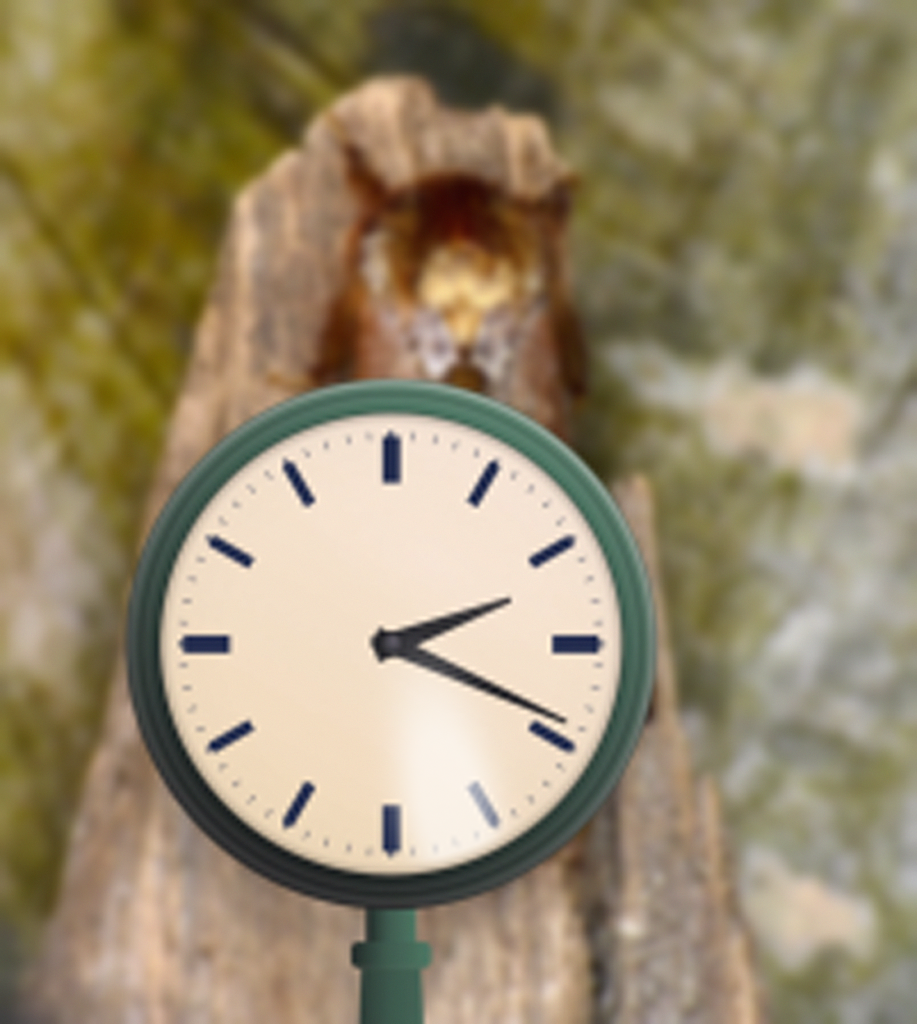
2h19
